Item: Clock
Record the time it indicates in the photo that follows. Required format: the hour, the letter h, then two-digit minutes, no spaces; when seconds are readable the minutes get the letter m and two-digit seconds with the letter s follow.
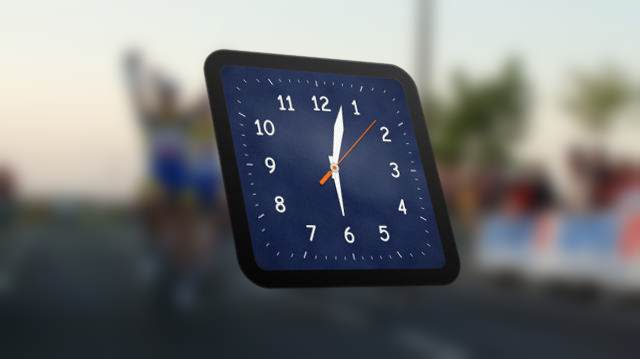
6h03m08s
